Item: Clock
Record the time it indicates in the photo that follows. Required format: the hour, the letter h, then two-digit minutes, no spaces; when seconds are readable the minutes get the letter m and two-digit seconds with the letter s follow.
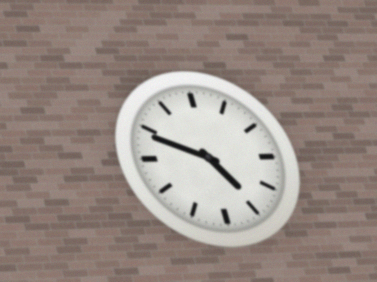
4h49
